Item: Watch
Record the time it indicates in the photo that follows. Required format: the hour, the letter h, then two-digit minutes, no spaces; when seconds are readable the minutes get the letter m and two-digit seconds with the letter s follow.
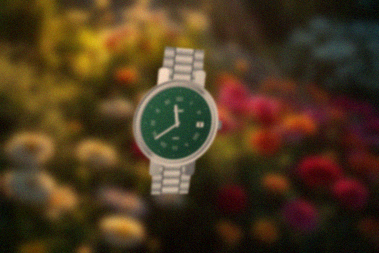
11h39
